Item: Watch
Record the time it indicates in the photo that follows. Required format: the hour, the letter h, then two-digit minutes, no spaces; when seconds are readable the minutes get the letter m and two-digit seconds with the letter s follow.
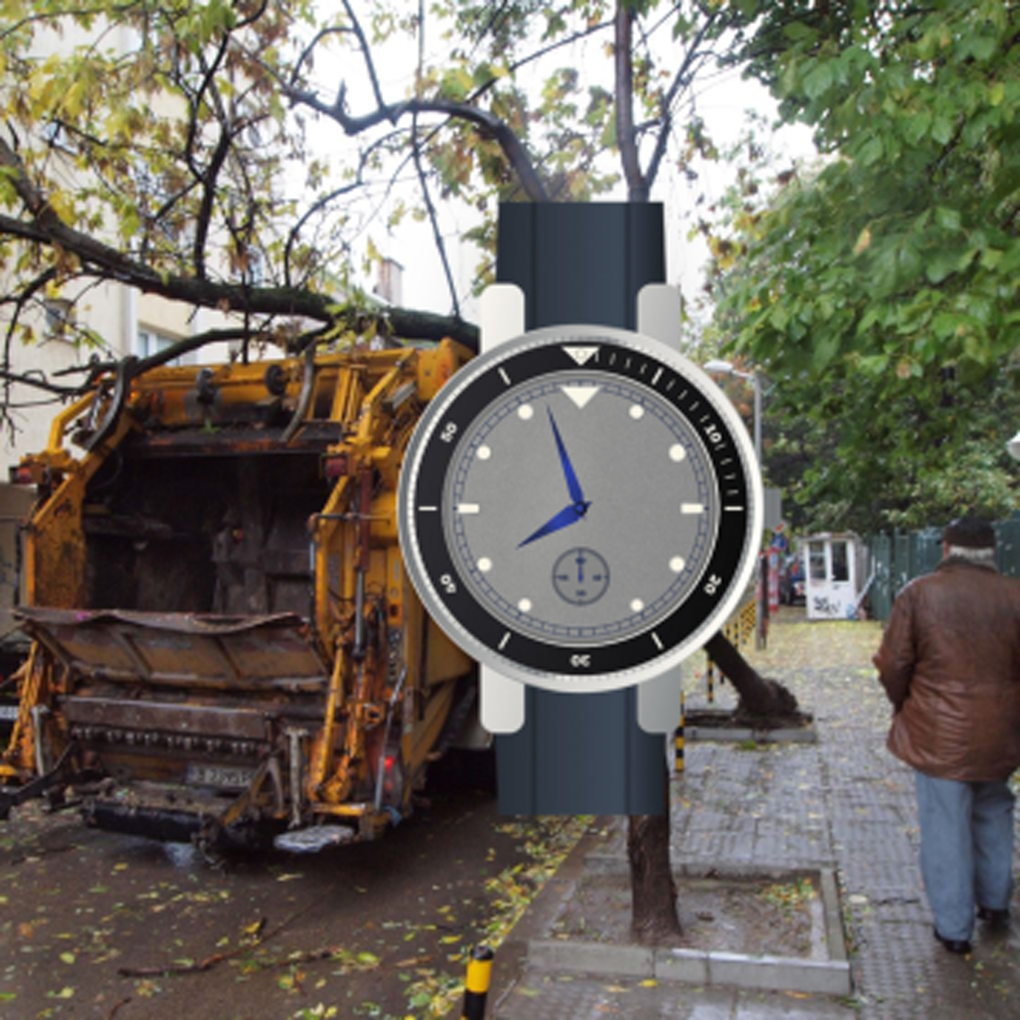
7h57
